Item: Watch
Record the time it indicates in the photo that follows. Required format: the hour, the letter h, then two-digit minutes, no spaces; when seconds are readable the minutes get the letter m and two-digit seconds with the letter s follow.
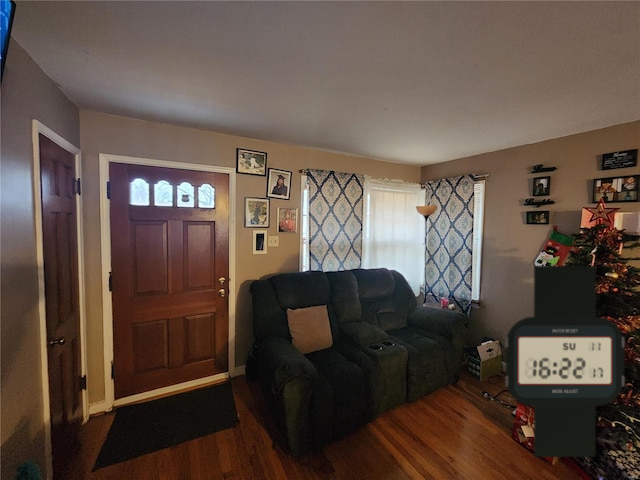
16h22m17s
